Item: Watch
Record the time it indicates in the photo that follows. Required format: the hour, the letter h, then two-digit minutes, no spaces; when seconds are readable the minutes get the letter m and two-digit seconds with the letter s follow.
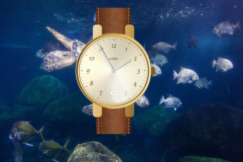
1h55
